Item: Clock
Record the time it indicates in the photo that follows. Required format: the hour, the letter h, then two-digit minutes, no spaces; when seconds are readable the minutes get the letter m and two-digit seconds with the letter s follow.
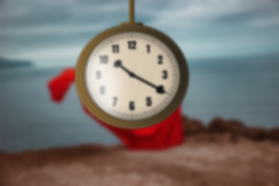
10h20
